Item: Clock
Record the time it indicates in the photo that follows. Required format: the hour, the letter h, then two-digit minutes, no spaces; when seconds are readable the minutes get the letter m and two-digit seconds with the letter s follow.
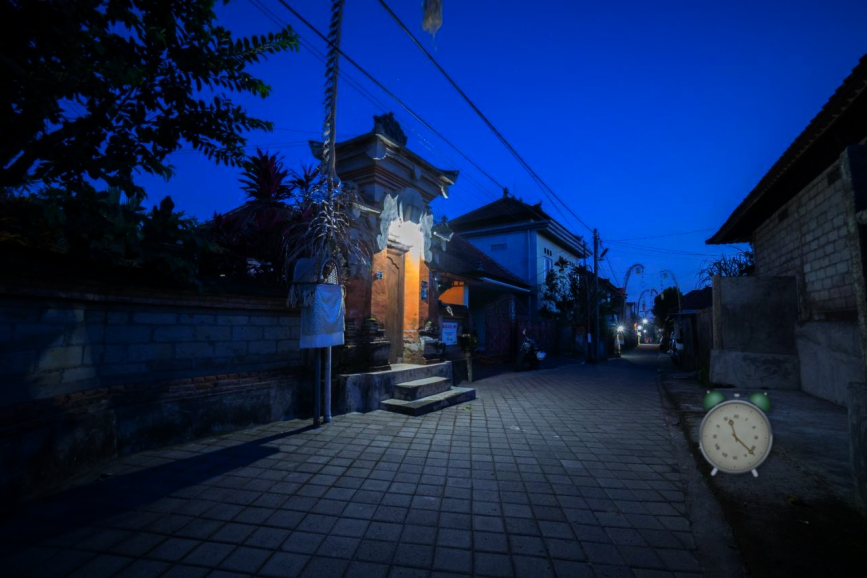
11h22
